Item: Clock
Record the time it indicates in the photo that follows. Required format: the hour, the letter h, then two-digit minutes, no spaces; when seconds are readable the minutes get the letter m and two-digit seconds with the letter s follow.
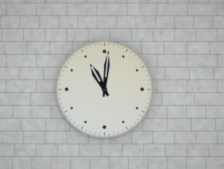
11h01
